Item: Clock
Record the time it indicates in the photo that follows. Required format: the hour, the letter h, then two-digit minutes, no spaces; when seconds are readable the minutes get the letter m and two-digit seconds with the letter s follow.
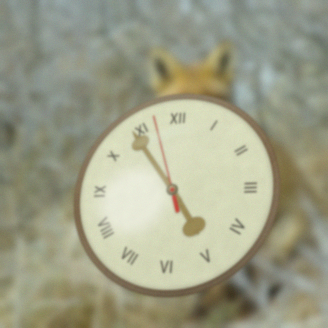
4h53m57s
